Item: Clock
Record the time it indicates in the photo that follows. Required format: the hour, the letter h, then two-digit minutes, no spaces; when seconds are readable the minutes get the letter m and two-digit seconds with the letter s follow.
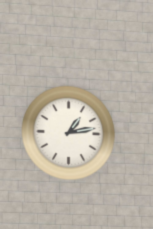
1h13
